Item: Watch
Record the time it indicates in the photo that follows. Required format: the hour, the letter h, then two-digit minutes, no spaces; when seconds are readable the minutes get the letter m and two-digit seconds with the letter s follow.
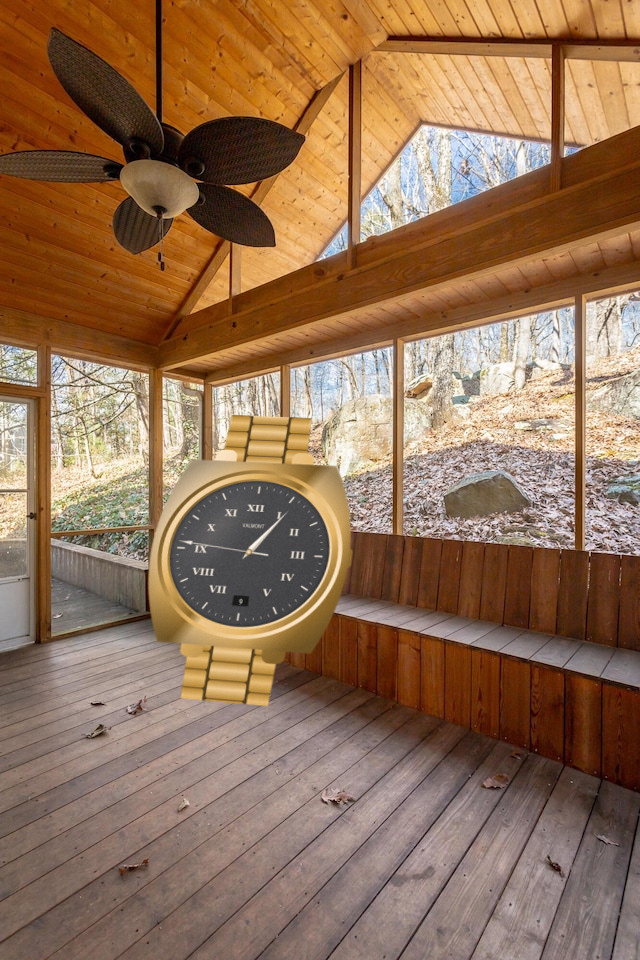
1h05m46s
